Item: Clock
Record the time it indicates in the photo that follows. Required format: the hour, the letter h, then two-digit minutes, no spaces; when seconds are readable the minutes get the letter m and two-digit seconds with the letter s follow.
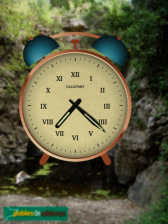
7h22
